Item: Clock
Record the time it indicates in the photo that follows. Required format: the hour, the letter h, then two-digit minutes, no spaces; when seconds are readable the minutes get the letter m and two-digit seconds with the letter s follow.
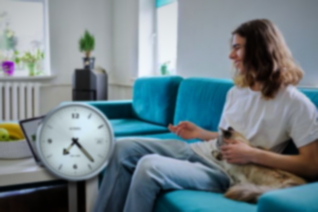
7h23
